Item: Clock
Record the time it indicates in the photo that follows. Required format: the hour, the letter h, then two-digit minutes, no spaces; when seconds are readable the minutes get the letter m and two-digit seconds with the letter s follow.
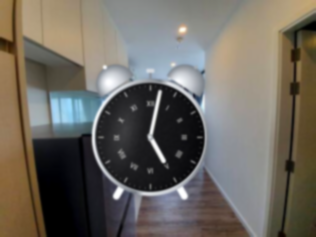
5h02
